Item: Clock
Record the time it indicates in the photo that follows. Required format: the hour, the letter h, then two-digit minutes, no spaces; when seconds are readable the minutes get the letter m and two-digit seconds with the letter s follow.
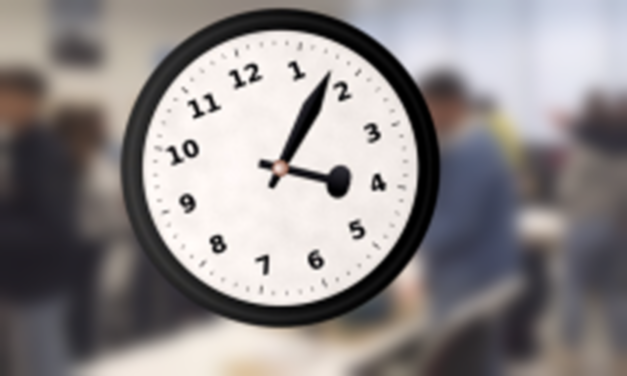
4h08
